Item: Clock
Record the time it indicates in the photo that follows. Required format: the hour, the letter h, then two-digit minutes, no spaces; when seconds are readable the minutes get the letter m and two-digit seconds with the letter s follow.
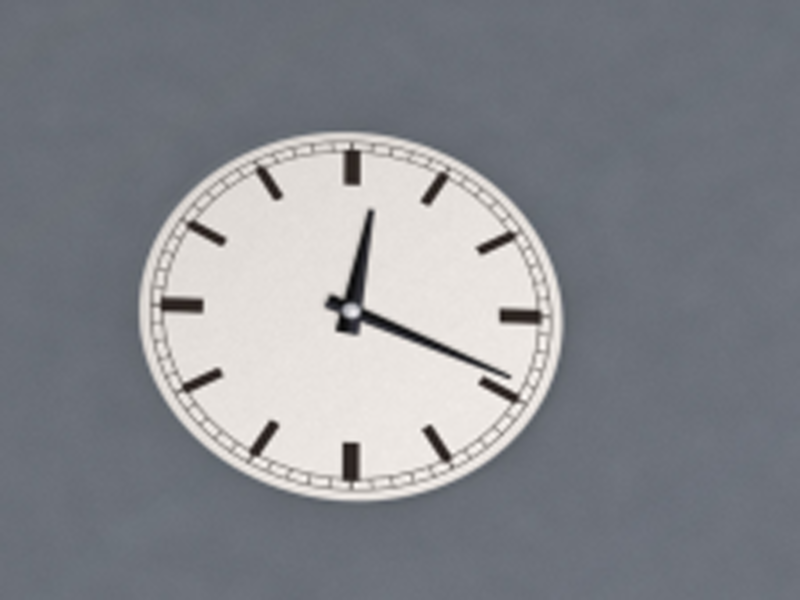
12h19
